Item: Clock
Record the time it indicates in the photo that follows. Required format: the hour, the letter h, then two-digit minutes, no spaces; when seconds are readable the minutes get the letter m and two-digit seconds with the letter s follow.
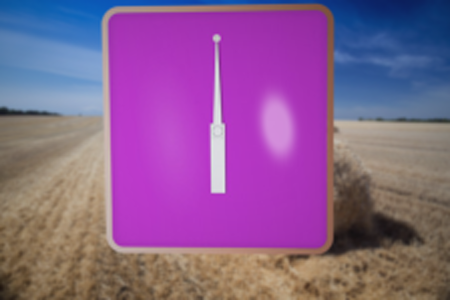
6h00
